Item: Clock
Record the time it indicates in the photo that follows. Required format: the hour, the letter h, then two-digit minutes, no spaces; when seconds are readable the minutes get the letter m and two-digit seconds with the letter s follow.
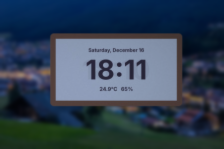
18h11
